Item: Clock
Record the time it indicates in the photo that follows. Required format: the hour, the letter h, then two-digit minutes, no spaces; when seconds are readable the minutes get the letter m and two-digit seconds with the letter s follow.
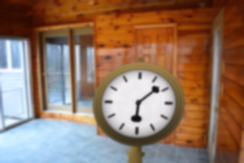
6h08
